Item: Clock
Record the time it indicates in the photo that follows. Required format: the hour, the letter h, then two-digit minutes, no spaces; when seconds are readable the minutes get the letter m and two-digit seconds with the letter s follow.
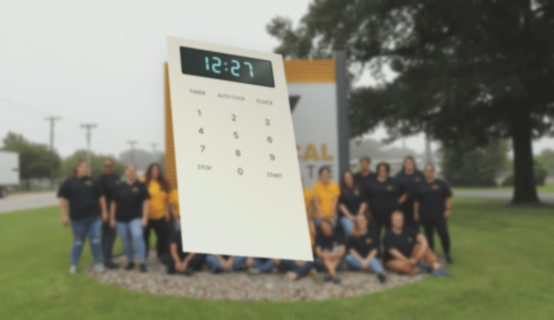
12h27
